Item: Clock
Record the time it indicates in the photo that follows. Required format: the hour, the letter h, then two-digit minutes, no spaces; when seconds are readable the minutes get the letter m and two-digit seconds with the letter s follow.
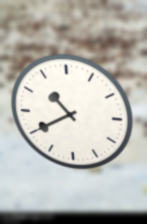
10h40
